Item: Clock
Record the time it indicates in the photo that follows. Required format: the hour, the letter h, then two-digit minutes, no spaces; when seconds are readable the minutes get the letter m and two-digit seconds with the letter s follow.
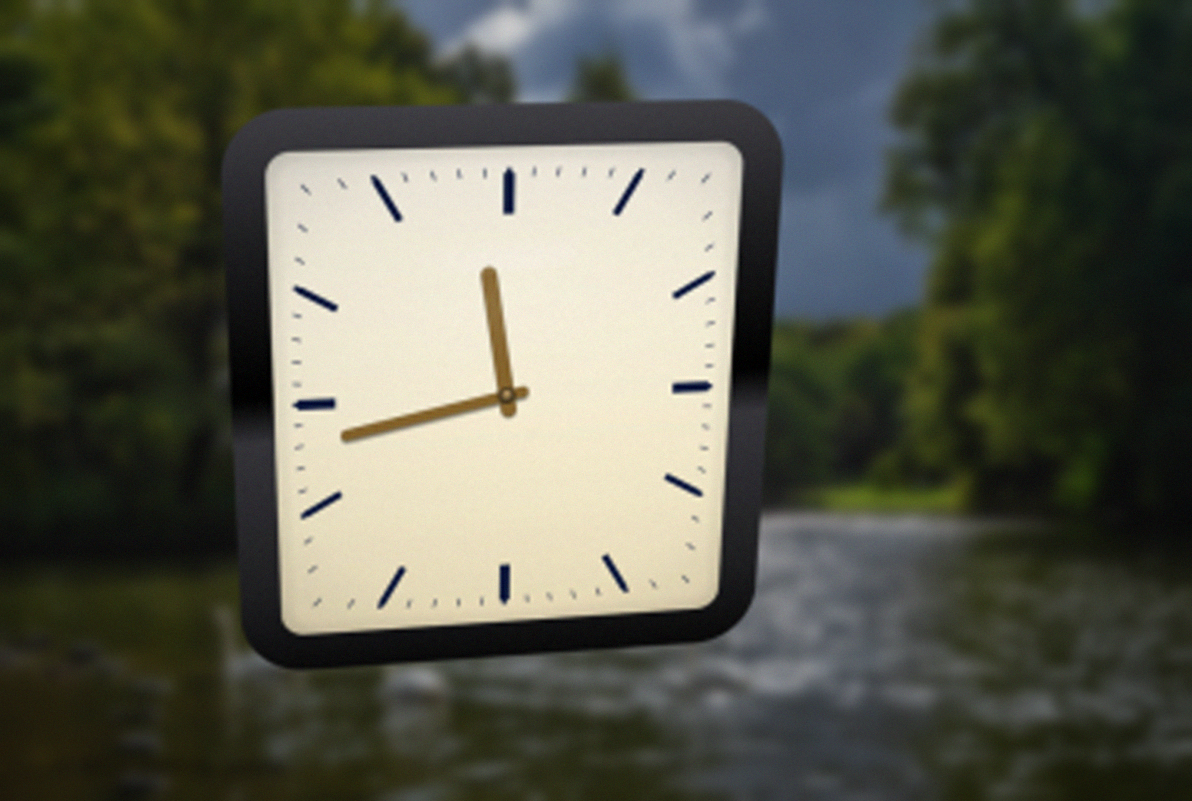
11h43
